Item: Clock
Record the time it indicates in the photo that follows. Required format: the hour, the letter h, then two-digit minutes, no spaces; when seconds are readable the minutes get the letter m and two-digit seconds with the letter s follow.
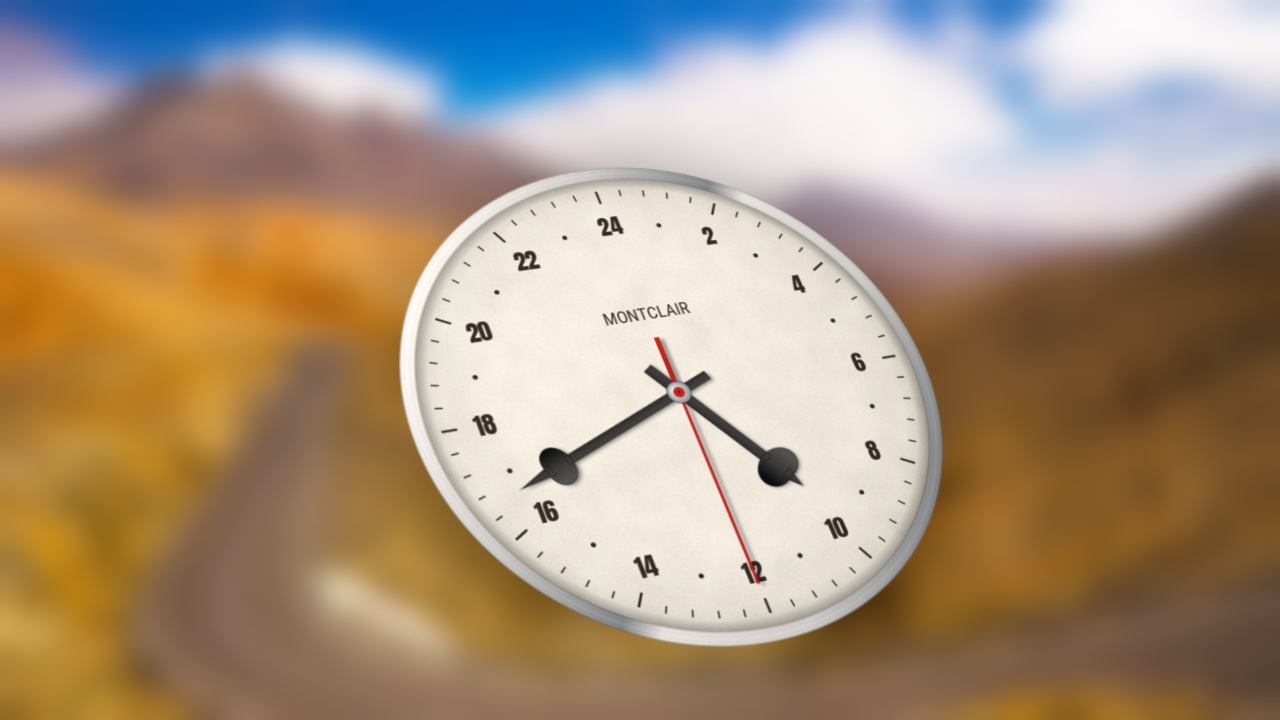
9h41m30s
